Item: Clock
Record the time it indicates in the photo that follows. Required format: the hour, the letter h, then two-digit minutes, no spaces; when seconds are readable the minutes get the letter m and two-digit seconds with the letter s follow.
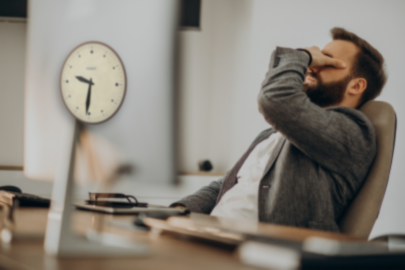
9h31
